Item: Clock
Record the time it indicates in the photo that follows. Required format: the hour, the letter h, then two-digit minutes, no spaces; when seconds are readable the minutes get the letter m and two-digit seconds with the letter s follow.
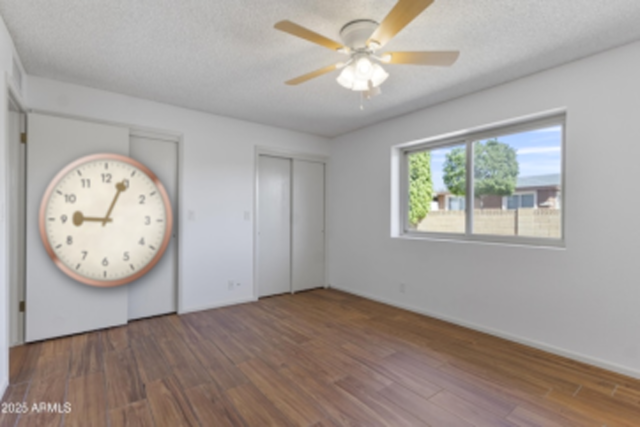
9h04
